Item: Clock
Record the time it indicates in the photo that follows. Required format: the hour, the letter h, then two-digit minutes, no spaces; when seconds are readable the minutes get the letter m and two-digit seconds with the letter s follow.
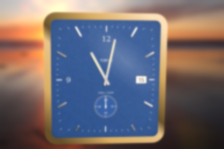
11h02
